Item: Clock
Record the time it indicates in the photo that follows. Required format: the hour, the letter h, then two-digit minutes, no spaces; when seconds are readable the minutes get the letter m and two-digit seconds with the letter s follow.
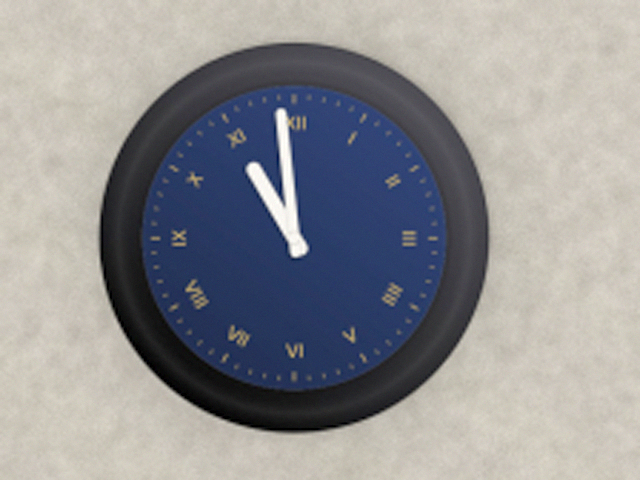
10h59
